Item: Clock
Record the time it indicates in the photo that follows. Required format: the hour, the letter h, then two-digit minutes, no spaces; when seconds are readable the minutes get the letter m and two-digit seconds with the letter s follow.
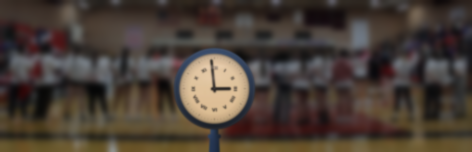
2h59
